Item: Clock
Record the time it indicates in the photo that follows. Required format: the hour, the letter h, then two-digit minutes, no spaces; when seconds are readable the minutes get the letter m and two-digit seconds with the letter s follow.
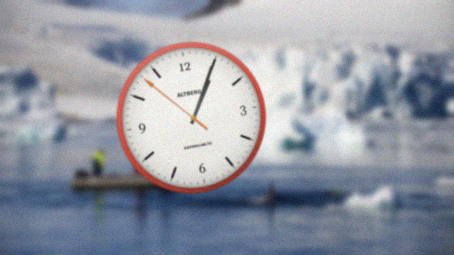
1h04m53s
